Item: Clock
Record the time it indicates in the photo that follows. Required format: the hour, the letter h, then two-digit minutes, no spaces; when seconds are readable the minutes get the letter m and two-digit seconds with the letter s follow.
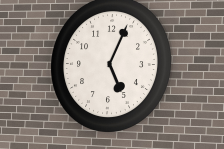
5h04
